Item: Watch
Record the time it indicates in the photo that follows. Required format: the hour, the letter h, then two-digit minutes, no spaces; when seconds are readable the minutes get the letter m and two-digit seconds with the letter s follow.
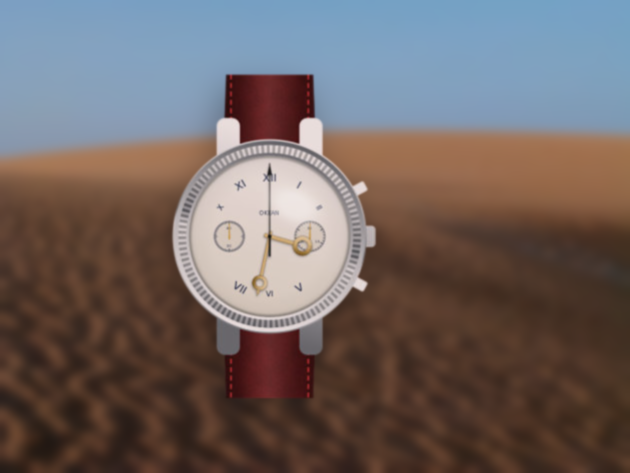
3h32
